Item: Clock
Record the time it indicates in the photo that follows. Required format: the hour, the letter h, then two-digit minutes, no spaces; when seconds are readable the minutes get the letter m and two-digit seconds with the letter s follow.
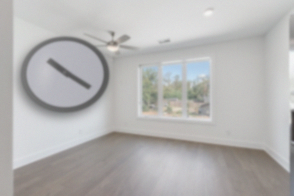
10h21
